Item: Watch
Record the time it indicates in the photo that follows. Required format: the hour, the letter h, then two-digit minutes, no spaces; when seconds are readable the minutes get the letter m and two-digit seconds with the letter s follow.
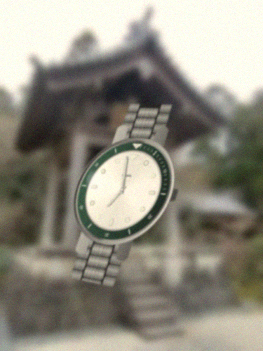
6h58
